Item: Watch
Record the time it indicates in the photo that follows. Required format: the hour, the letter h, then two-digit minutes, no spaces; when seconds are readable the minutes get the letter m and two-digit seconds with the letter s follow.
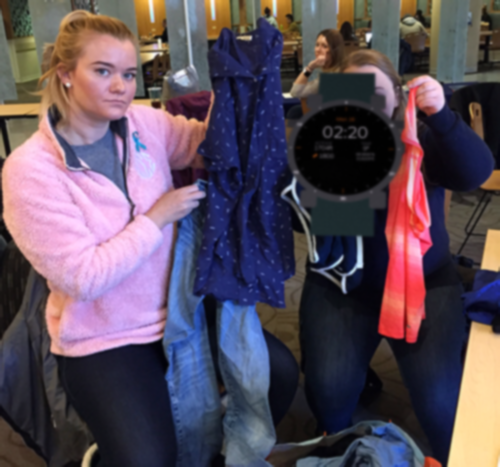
2h20
